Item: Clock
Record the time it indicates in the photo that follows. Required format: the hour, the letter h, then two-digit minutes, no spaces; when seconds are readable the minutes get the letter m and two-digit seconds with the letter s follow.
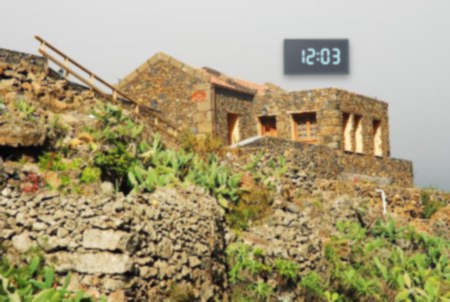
12h03
